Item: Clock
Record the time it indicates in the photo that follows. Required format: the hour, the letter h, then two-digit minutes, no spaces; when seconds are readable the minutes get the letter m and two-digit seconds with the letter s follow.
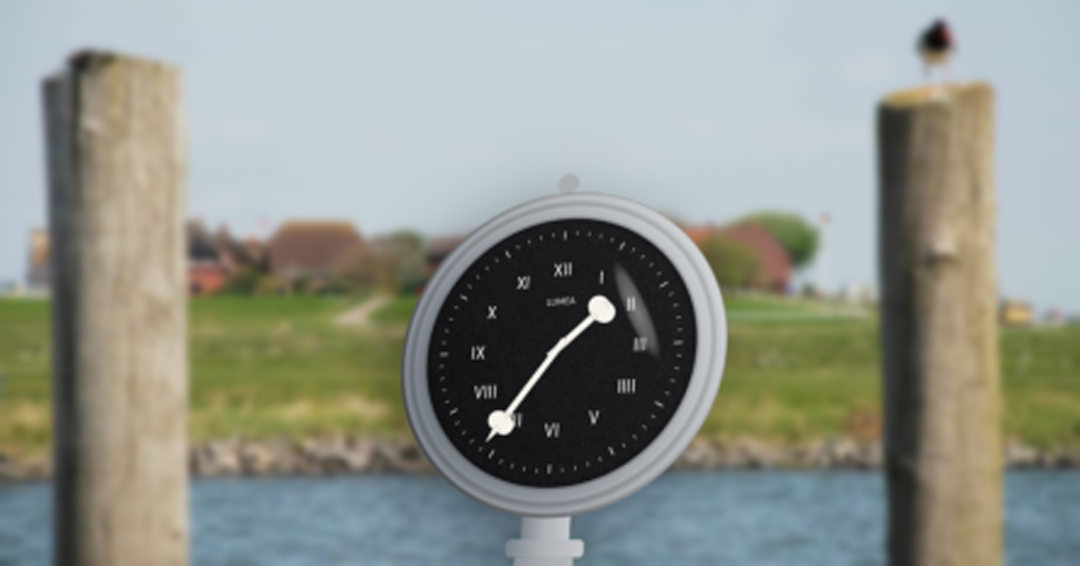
1h36
